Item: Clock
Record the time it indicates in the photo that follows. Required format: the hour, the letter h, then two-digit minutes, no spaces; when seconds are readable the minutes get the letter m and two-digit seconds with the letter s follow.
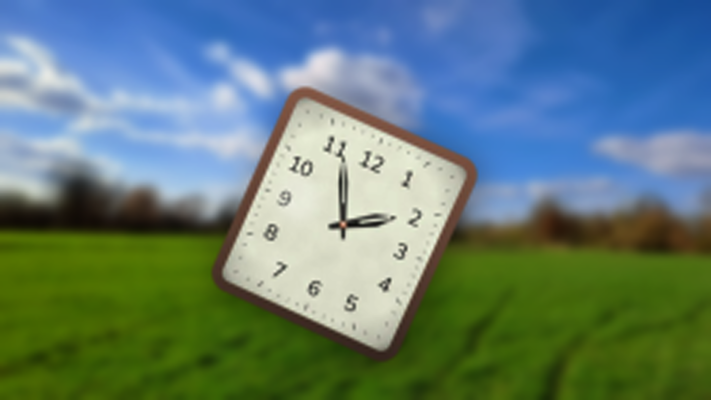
1h56
